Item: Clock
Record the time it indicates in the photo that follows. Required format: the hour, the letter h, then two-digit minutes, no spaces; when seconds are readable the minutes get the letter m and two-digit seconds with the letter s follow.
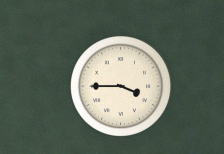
3h45
